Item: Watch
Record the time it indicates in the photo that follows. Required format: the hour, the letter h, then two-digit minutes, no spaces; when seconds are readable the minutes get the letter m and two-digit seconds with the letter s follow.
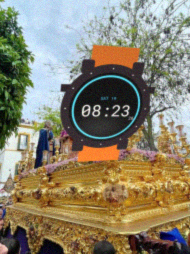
8h23
